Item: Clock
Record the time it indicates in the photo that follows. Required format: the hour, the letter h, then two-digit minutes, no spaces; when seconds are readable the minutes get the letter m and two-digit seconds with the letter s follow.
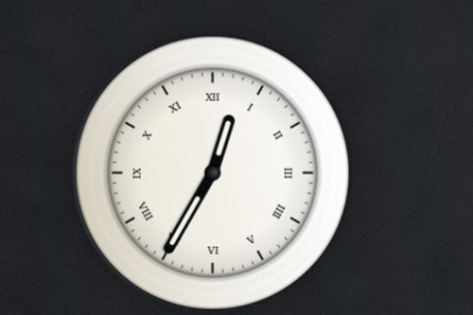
12h35
